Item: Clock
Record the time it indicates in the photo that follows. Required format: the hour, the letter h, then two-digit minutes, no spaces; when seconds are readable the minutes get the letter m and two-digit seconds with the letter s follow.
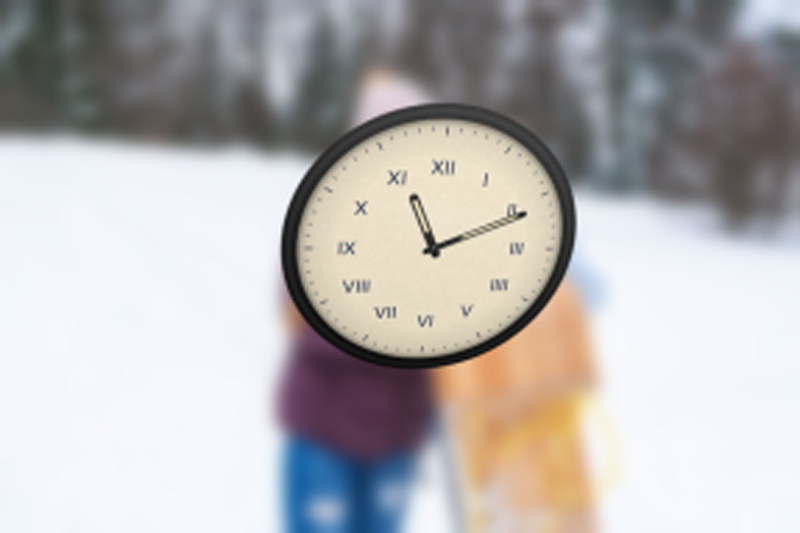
11h11
